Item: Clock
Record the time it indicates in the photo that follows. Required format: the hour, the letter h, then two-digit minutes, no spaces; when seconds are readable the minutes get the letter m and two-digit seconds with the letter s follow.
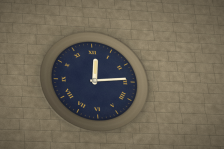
12h14
